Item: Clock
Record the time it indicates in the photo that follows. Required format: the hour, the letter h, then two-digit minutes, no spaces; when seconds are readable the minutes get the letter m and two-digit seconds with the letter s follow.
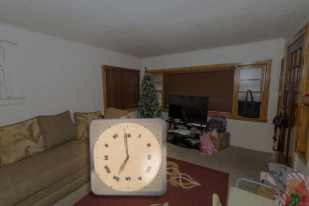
6h59
